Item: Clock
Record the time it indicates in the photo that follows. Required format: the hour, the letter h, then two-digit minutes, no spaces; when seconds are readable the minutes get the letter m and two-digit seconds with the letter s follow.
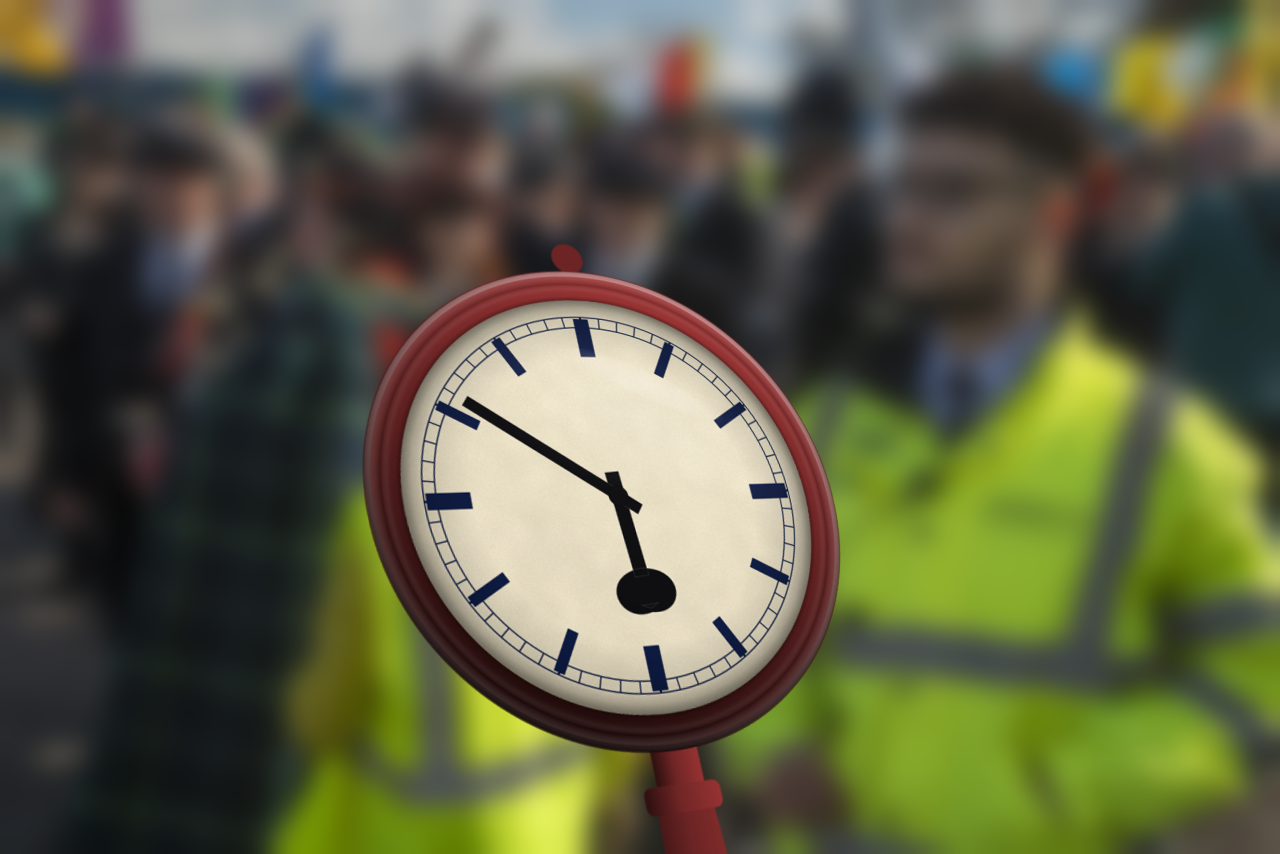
5h51
